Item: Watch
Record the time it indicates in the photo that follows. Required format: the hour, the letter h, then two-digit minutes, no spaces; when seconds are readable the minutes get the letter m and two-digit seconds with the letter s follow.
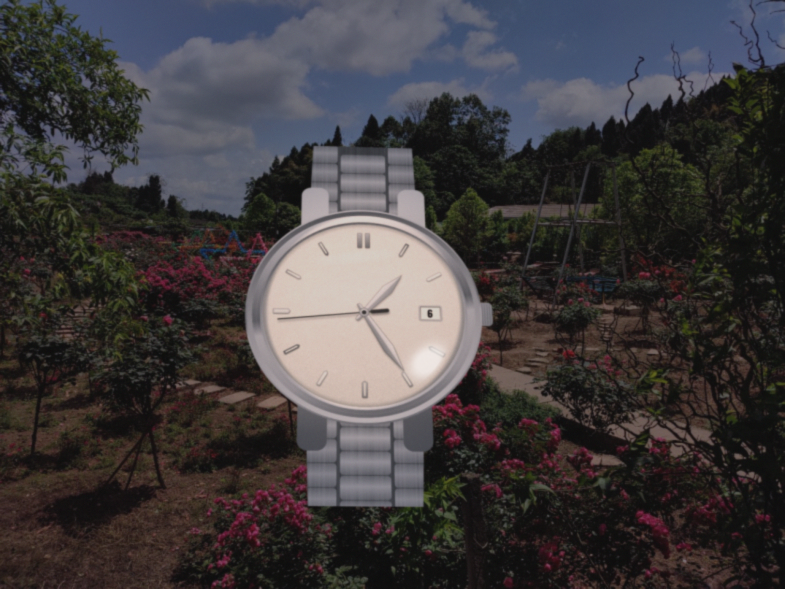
1h24m44s
